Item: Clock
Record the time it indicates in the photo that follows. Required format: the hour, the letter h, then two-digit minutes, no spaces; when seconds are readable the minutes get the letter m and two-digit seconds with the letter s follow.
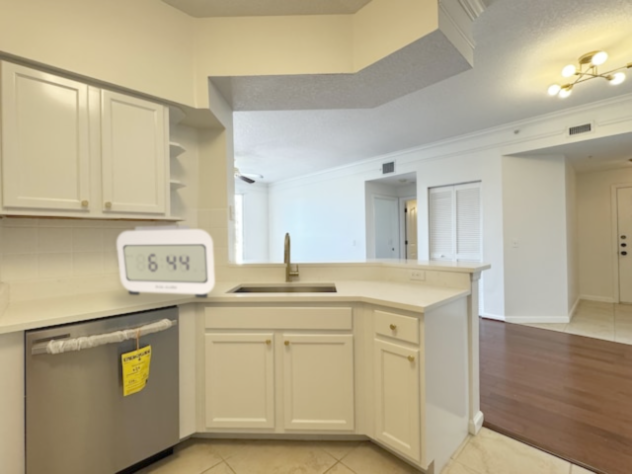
6h44
